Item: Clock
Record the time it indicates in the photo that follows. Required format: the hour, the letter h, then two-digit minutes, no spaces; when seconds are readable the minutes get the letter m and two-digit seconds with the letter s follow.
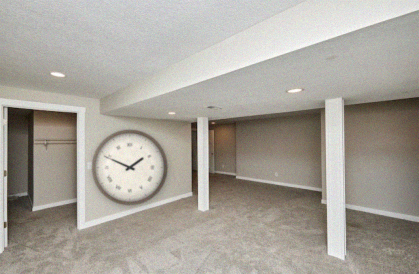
1h49
